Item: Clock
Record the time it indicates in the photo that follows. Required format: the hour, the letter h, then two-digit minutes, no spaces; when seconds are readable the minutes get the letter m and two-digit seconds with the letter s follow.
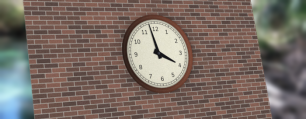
3h58
